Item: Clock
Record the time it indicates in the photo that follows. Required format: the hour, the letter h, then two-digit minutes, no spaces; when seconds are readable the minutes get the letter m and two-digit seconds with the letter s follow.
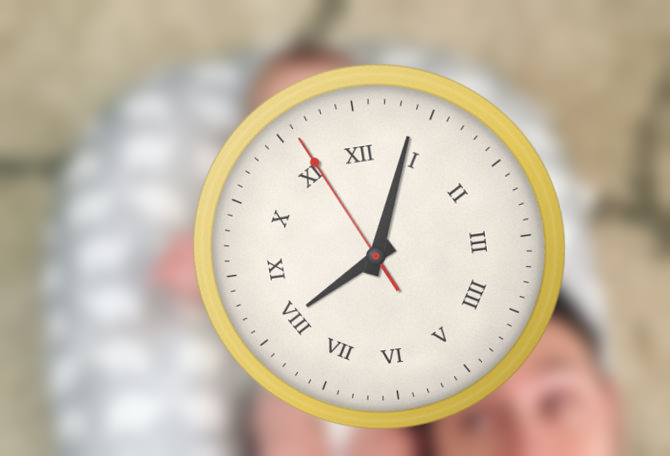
8h03m56s
